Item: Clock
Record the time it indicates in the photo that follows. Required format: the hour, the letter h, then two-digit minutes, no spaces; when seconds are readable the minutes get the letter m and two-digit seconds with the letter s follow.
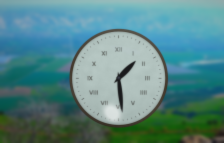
1h29
